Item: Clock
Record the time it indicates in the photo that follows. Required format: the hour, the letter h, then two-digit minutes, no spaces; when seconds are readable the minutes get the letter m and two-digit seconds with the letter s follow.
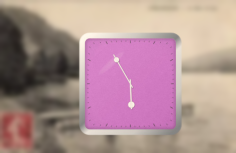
5h55
